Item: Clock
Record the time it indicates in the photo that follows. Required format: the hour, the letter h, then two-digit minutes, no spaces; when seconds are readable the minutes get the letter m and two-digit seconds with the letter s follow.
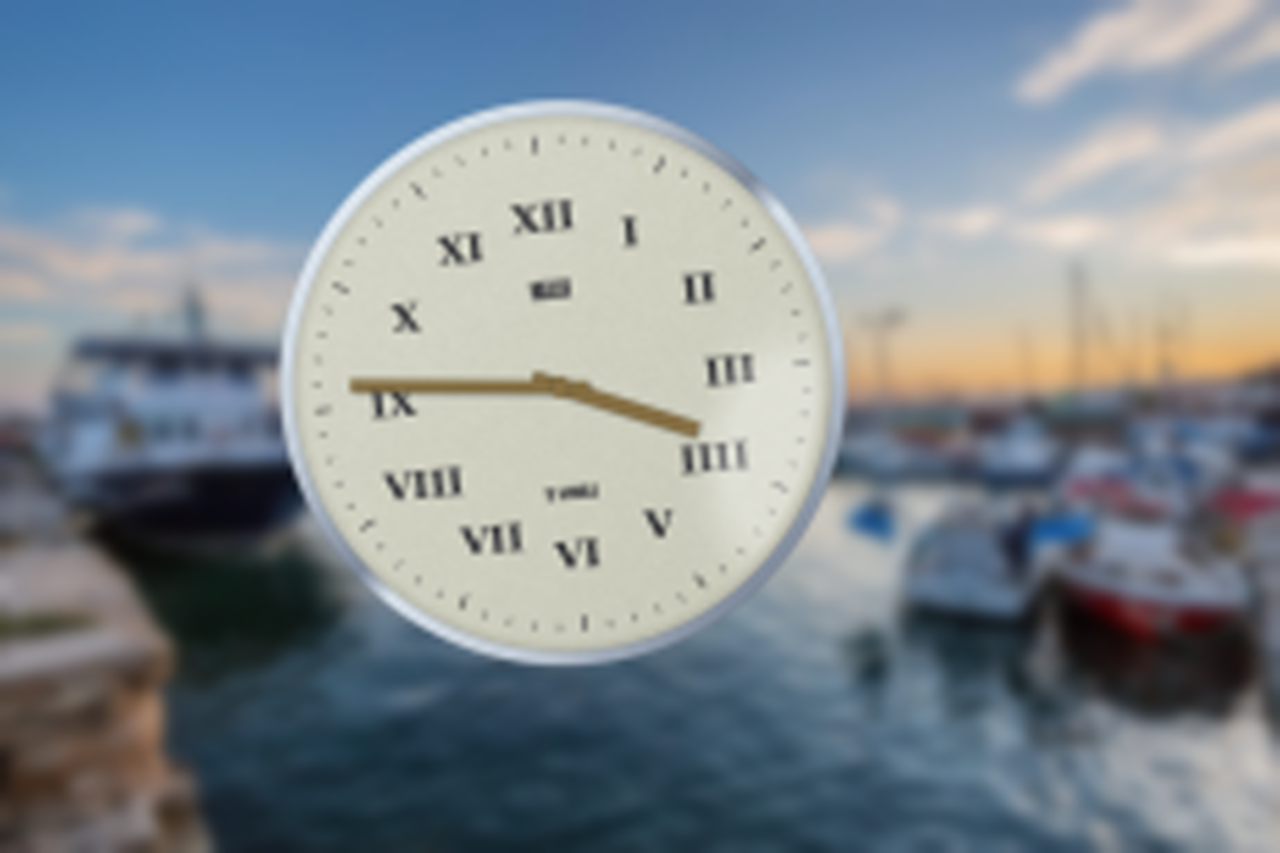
3h46
